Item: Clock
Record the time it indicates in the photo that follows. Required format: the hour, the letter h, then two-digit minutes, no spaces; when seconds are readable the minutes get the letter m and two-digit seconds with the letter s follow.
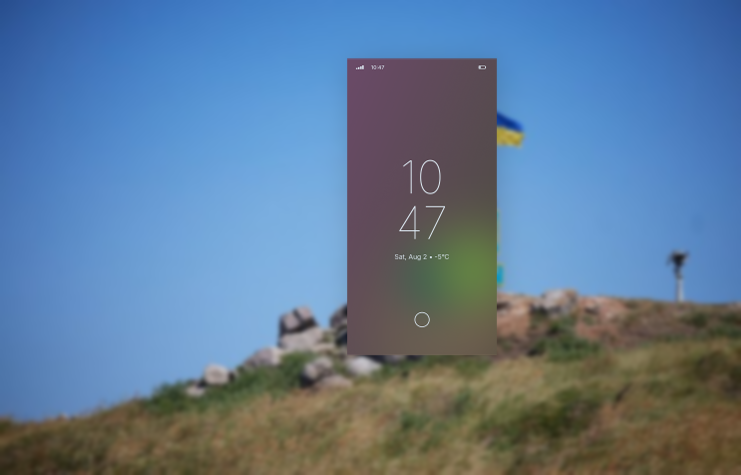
10h47
